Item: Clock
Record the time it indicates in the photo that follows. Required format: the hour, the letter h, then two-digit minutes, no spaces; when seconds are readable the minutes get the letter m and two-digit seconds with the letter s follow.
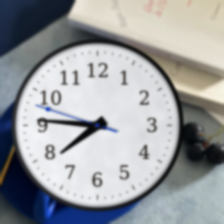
7h45m48s
